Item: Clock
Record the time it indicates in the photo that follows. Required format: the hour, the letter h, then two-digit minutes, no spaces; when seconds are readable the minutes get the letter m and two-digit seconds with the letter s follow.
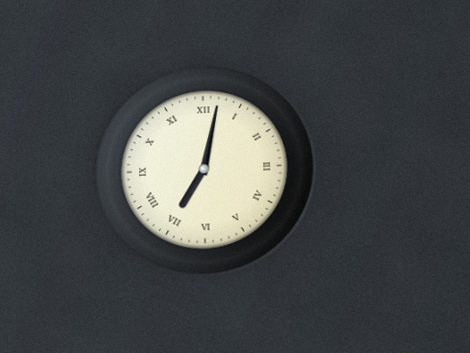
7h02
